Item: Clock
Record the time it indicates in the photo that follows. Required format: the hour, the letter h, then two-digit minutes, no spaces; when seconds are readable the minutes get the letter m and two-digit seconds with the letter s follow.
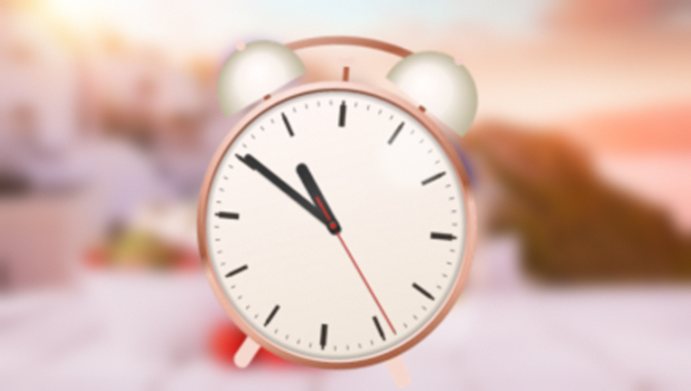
10h50m24s
